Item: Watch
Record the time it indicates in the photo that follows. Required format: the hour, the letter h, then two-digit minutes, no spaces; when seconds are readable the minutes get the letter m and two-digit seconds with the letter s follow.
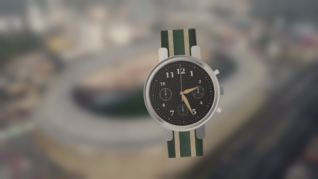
2h26
